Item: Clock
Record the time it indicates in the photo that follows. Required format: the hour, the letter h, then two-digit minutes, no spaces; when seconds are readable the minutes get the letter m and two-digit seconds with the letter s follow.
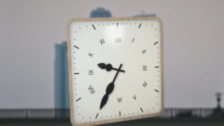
9h35
